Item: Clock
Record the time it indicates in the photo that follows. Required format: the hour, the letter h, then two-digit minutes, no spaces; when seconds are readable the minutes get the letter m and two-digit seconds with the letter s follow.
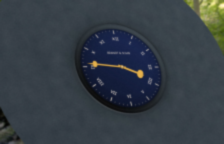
3h46
